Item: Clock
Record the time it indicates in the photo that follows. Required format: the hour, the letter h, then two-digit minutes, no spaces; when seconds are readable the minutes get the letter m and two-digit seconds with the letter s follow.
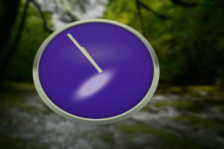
10h54
